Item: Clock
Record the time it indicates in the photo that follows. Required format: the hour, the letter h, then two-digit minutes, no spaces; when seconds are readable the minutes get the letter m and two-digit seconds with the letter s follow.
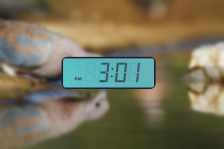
3h01
